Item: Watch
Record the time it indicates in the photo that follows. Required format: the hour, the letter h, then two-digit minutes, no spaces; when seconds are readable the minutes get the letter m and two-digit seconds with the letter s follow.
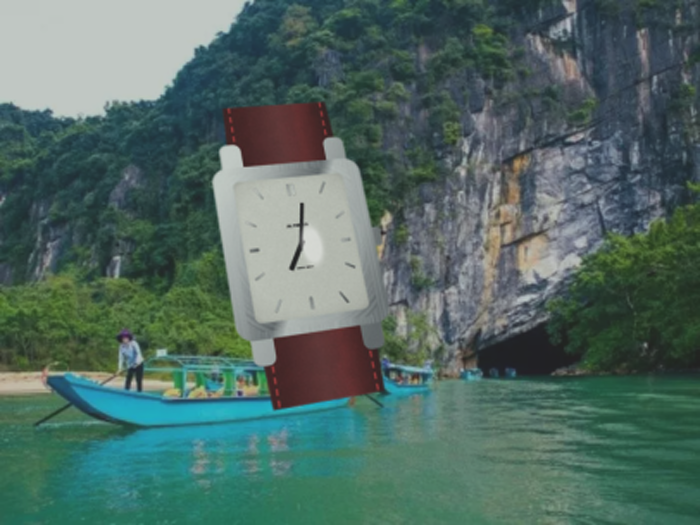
7h02
